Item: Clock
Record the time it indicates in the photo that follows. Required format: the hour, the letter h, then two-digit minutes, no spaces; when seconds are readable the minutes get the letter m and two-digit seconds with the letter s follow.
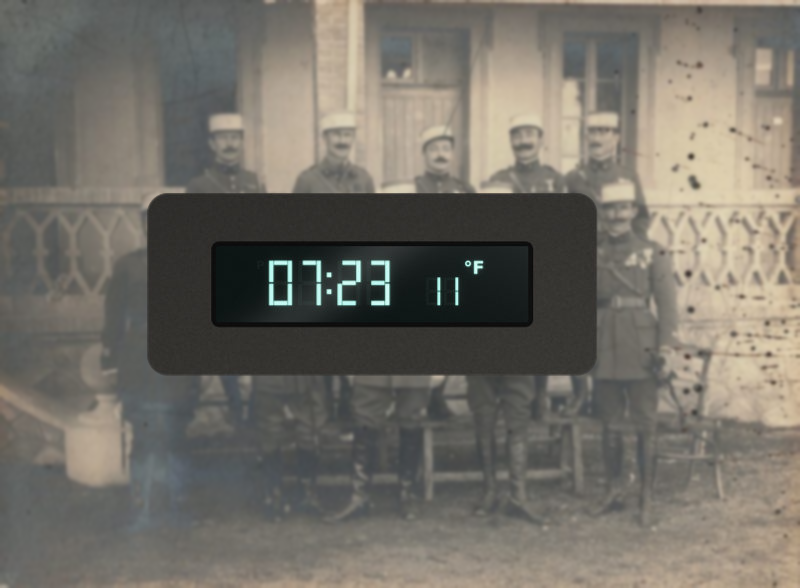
7h23
